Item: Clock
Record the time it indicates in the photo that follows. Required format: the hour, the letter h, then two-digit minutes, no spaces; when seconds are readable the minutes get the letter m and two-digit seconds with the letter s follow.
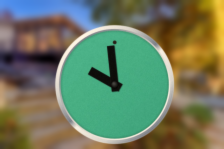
9h59
